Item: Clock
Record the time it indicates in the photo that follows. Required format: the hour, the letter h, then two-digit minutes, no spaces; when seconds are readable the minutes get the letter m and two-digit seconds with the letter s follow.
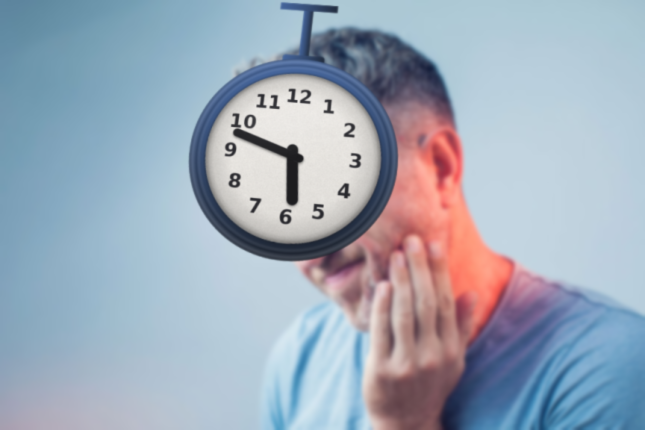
5h48
